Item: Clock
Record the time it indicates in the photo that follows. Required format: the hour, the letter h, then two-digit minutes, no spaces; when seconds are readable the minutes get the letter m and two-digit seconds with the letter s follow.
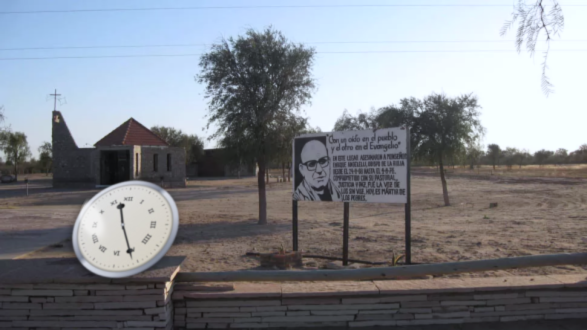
11h26
